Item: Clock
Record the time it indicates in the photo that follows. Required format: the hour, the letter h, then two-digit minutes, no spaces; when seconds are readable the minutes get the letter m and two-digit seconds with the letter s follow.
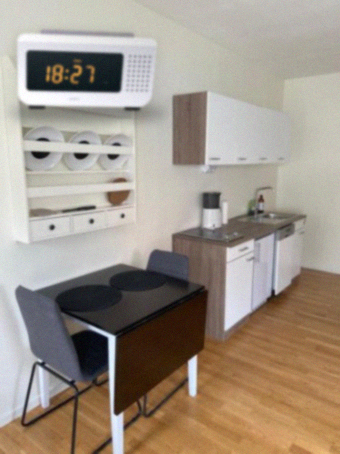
18h27
